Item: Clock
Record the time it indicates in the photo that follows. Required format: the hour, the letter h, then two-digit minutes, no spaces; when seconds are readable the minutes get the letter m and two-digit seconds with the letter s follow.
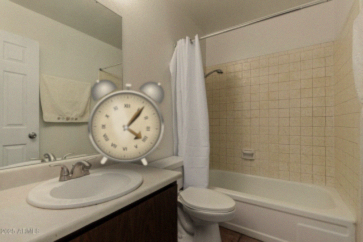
4h06
